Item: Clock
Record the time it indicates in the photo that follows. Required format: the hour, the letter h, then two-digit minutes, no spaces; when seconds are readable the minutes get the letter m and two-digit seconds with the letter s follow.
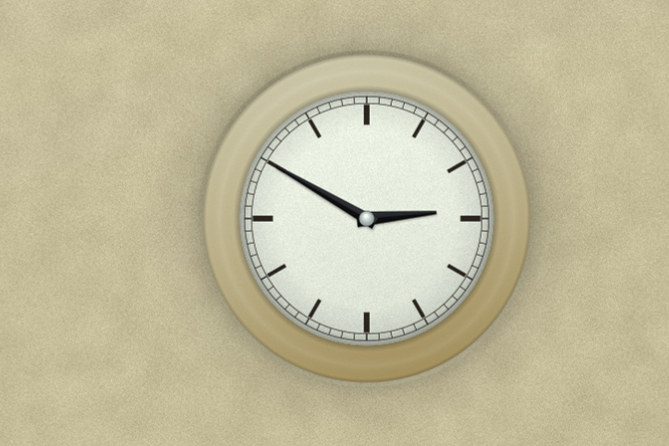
2h50
